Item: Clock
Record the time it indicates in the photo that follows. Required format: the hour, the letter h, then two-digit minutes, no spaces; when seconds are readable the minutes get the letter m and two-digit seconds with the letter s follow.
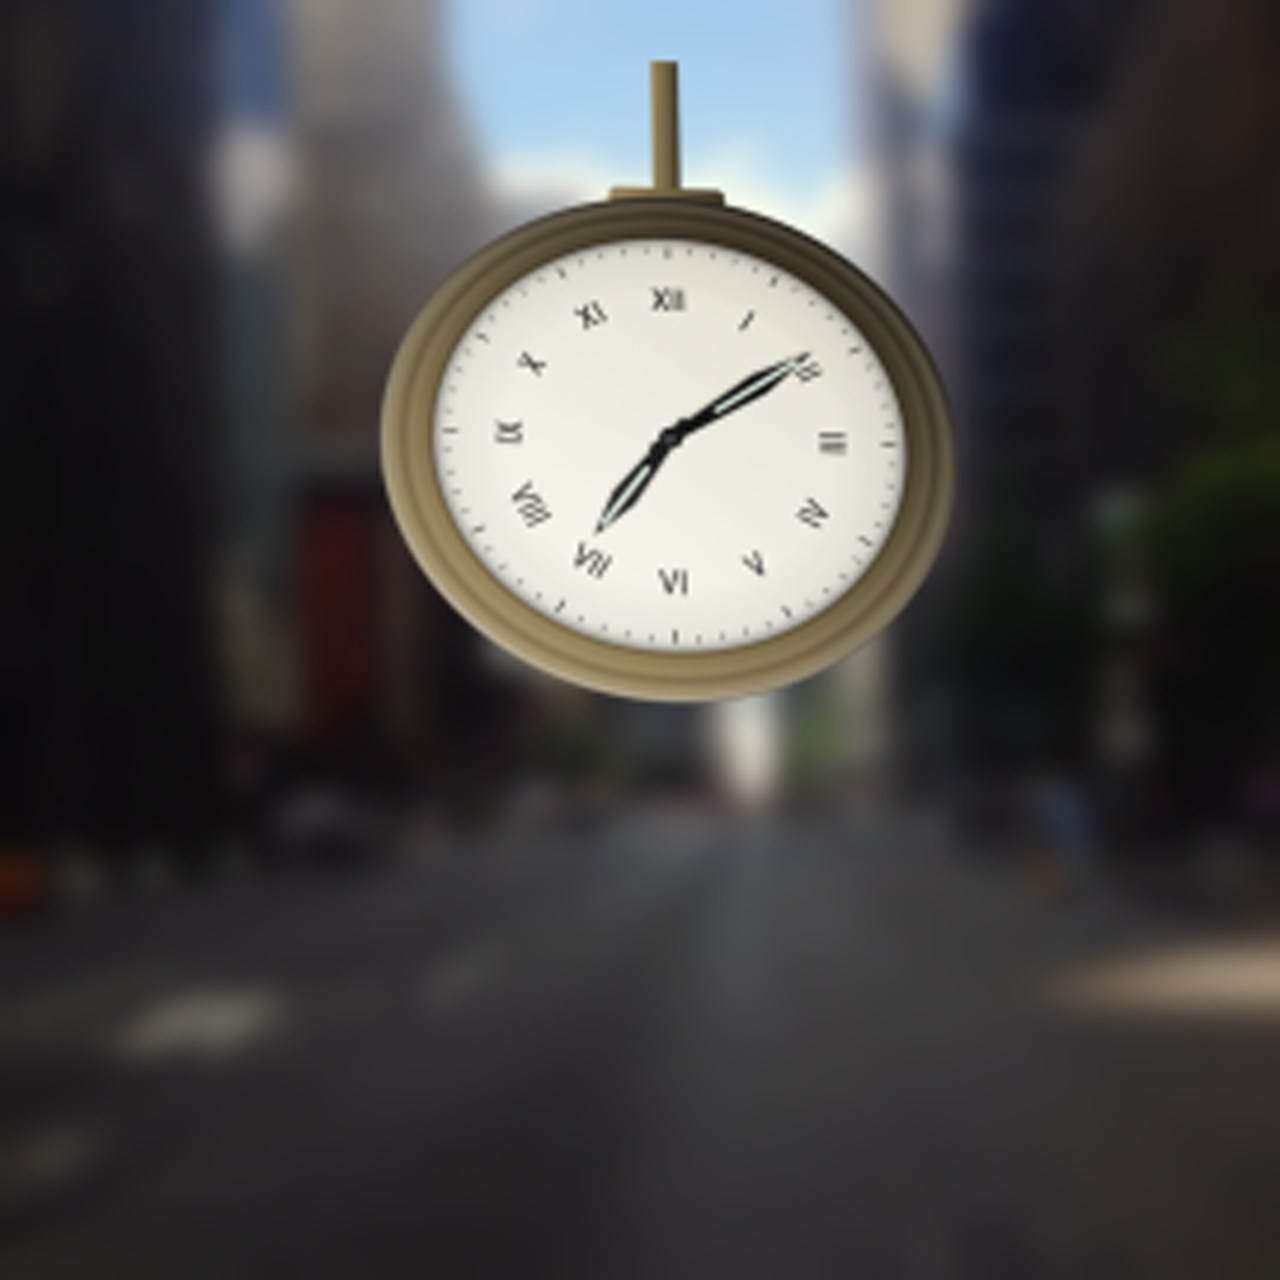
7h09
